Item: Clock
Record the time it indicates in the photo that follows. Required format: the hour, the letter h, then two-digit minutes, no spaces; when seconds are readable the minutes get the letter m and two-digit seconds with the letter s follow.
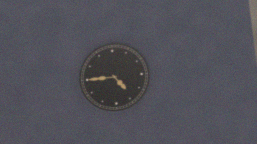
4h45
